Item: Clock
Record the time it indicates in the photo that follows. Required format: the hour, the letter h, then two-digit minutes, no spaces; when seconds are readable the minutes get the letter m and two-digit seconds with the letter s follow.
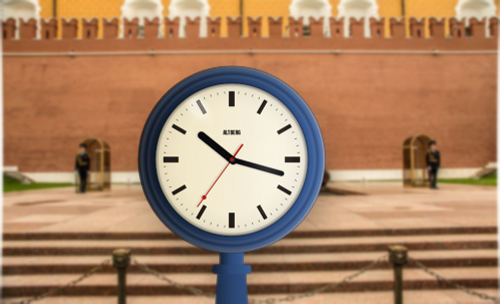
10h17m36s
